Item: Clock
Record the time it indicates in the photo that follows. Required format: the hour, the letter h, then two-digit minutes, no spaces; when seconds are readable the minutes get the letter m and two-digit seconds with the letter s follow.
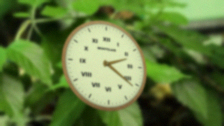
2h21
